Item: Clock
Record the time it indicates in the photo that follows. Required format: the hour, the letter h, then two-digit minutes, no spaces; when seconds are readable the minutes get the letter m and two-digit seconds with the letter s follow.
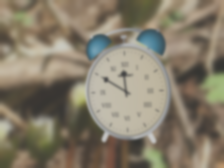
11h50
